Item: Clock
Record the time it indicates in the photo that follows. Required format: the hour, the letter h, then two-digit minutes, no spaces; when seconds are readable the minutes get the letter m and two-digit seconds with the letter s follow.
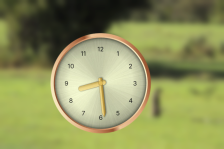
8h29
